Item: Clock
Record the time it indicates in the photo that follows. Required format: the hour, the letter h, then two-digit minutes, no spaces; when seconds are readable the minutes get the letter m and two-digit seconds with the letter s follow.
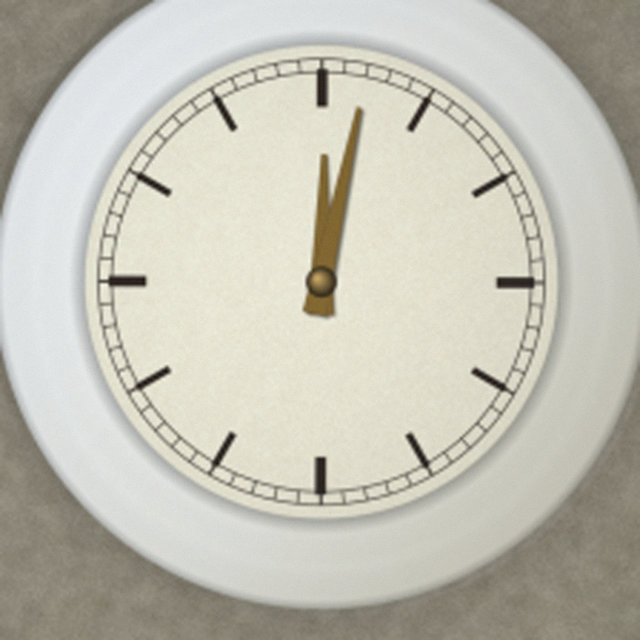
12h02
